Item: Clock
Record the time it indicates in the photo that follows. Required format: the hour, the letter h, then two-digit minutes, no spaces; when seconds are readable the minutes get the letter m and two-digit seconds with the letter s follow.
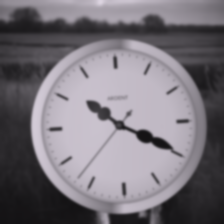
10h19m37s
